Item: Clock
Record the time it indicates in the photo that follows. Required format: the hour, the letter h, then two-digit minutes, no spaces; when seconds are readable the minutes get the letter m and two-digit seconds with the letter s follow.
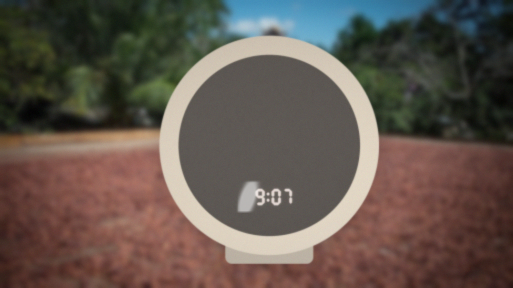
9h07
